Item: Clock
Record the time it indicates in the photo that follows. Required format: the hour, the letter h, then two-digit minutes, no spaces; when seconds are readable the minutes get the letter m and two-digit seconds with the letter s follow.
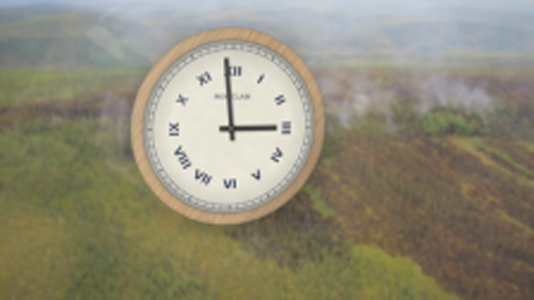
2h59
